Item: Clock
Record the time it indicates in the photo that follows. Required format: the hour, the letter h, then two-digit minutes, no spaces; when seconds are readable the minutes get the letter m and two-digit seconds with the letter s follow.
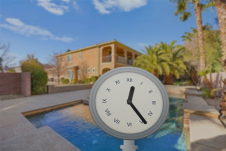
12h24
